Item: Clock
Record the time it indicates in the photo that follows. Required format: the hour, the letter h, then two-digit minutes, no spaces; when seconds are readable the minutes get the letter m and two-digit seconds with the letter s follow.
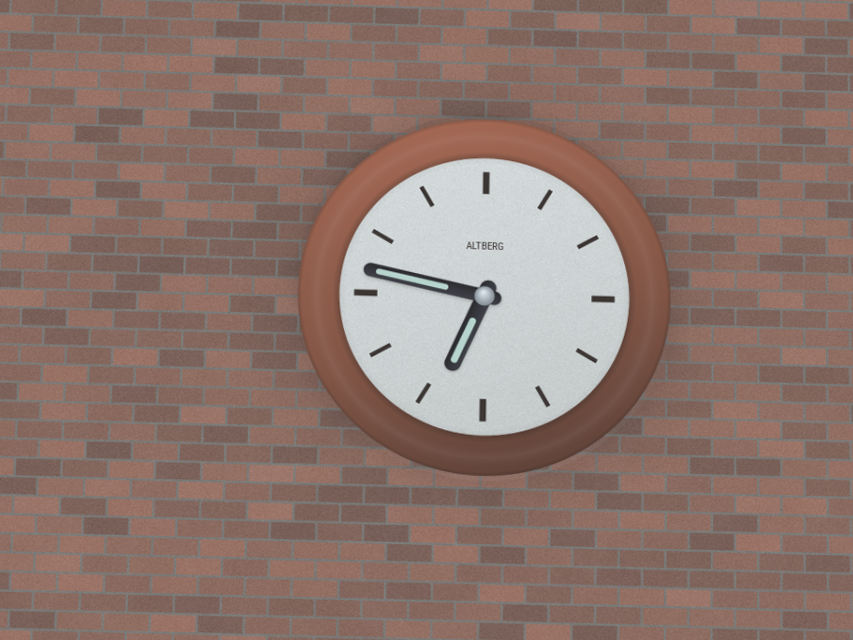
6h47
